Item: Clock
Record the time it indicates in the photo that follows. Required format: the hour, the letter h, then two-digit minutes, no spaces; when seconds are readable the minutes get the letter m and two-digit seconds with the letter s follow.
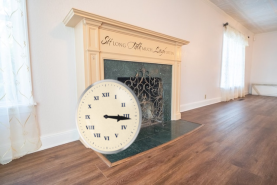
3h16
